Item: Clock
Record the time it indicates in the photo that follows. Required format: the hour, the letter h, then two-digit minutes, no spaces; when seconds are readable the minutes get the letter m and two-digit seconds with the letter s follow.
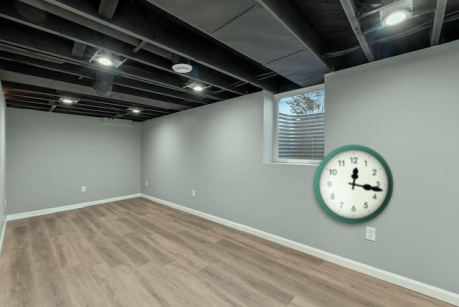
12h17
